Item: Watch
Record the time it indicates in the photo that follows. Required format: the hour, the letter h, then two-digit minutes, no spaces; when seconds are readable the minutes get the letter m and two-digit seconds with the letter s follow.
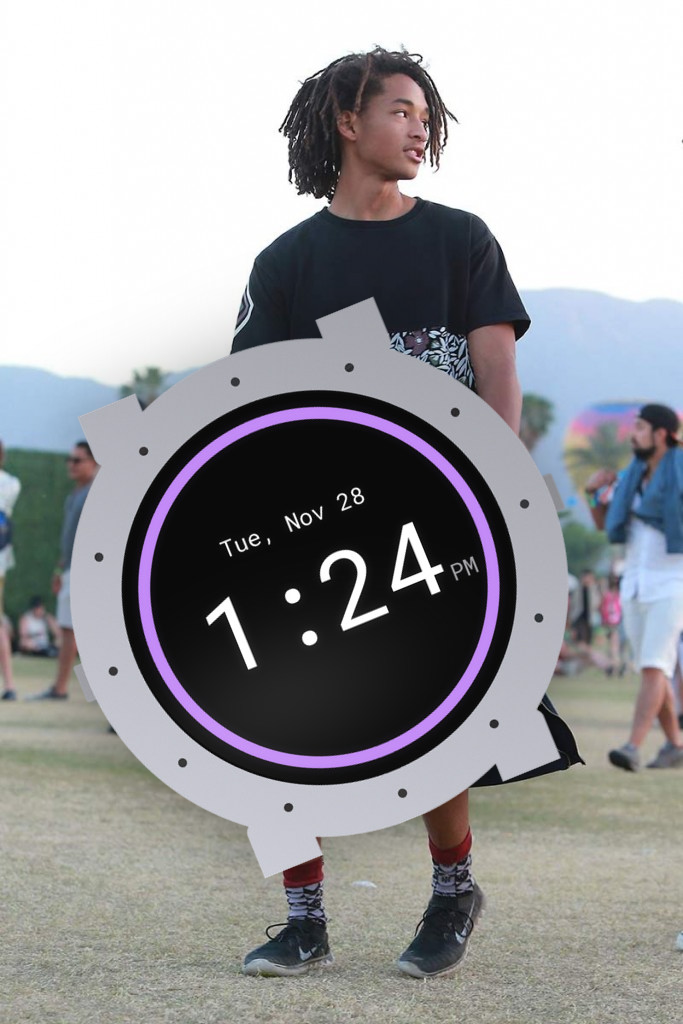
1h24
